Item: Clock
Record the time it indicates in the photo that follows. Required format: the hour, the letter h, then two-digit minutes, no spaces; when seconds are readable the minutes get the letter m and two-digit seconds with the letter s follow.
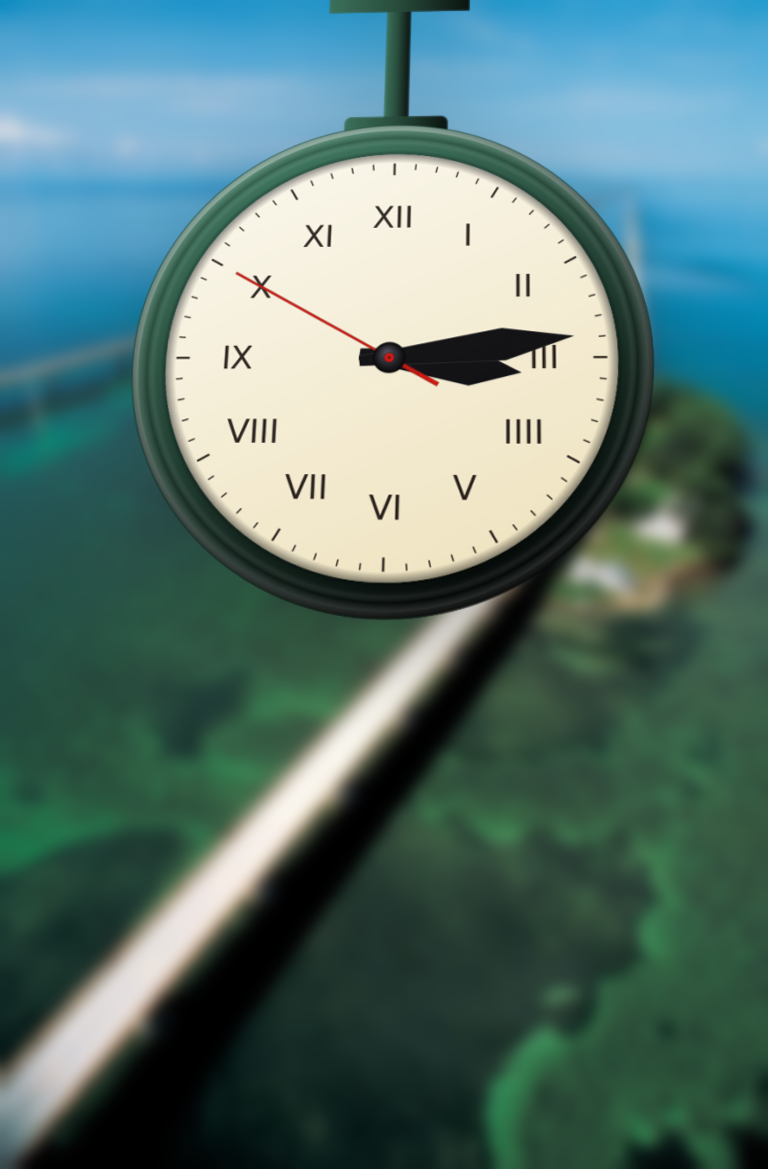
3h13m50s
